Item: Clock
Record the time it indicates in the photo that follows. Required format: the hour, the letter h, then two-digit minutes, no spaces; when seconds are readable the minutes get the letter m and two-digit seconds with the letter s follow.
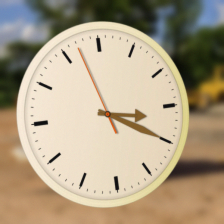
3h19m57s
